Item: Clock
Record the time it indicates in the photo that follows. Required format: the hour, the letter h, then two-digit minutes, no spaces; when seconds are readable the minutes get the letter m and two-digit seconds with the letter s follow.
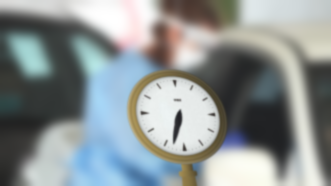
6h33
